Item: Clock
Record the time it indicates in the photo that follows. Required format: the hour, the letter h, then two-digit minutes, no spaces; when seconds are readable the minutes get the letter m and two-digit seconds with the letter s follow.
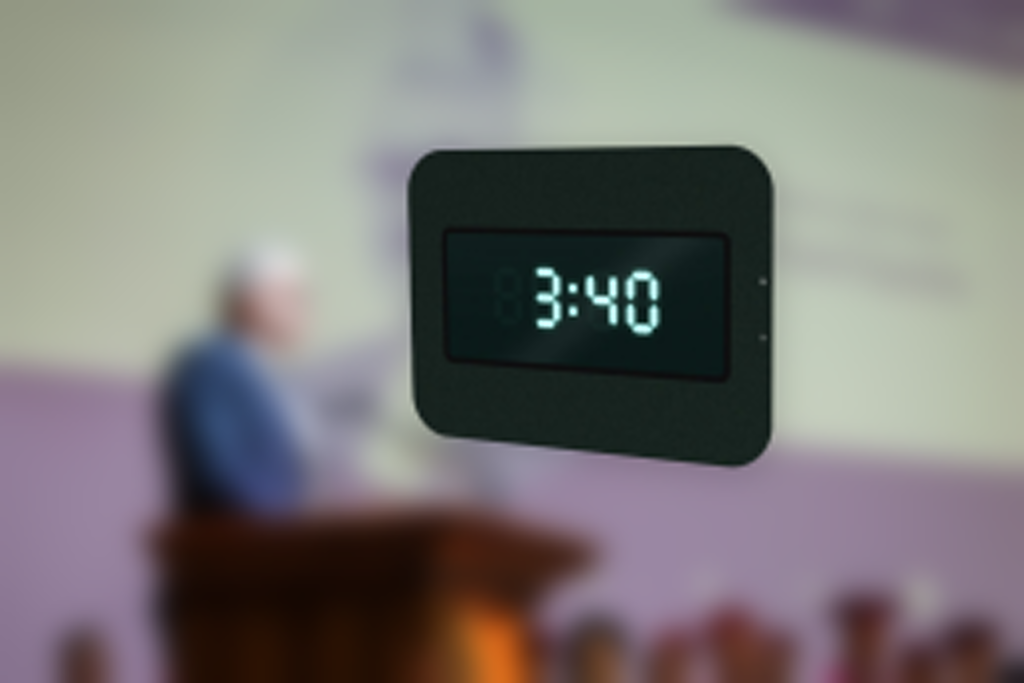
3h40
